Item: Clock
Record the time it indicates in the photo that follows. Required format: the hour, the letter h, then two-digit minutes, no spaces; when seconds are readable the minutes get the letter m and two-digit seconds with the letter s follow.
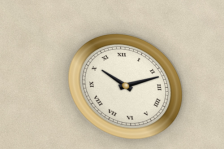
10h12
